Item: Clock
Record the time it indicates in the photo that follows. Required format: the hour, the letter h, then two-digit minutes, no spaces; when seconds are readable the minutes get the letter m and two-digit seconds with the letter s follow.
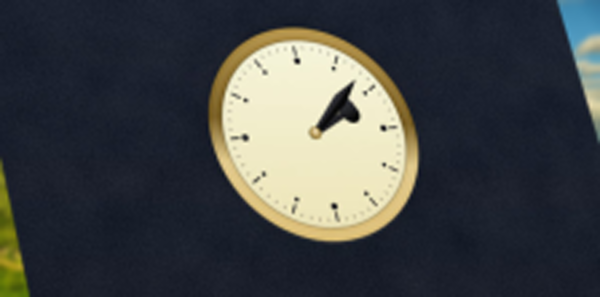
2h08
